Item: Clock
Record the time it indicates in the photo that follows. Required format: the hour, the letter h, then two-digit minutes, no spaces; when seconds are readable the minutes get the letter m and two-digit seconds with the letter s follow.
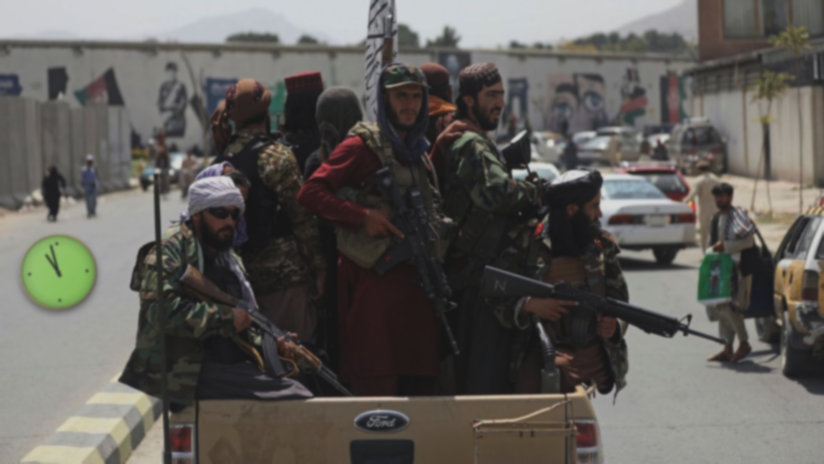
10h58
